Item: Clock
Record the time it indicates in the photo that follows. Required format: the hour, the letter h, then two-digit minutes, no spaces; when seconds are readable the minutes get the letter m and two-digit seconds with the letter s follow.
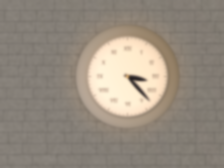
3h23
